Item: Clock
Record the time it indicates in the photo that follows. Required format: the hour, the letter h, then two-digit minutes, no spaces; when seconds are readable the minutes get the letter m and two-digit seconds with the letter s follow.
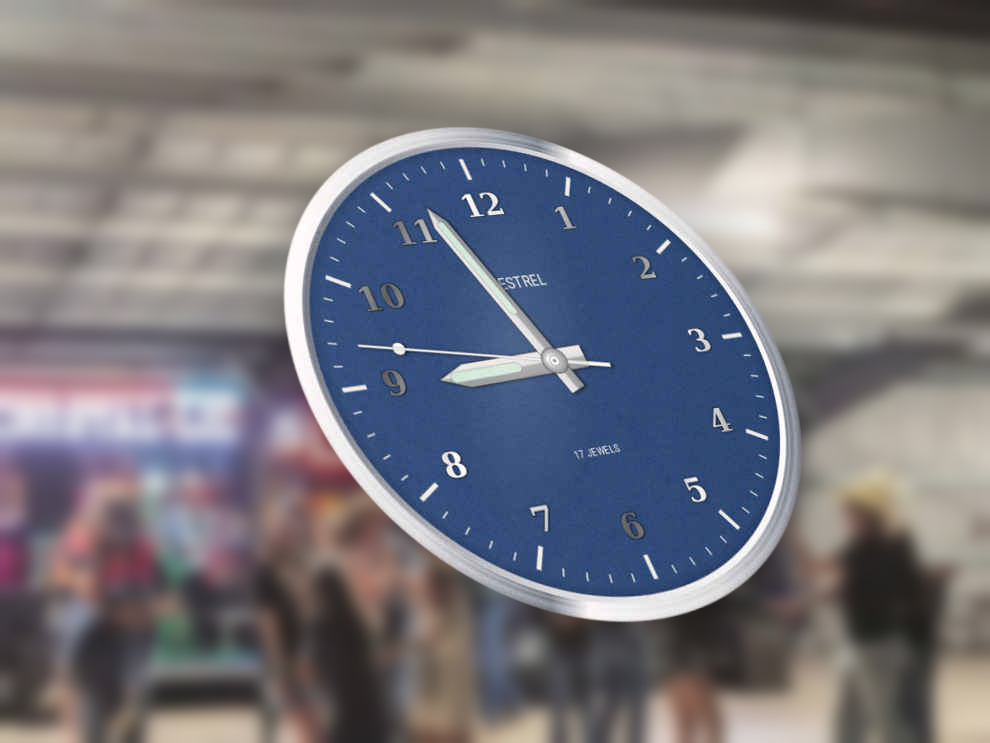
8h56m47s
